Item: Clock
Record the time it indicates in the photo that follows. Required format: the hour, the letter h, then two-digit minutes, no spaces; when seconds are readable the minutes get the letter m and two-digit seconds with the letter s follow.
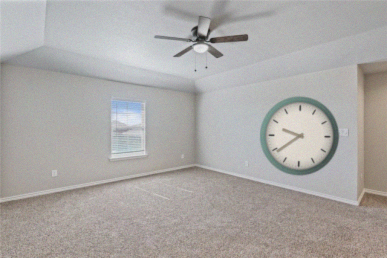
9h39
